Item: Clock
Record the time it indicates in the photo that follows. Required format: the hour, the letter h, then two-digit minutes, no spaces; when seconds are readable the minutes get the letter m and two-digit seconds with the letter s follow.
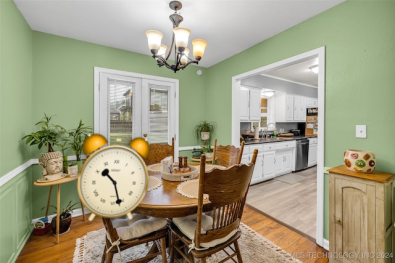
10h27
